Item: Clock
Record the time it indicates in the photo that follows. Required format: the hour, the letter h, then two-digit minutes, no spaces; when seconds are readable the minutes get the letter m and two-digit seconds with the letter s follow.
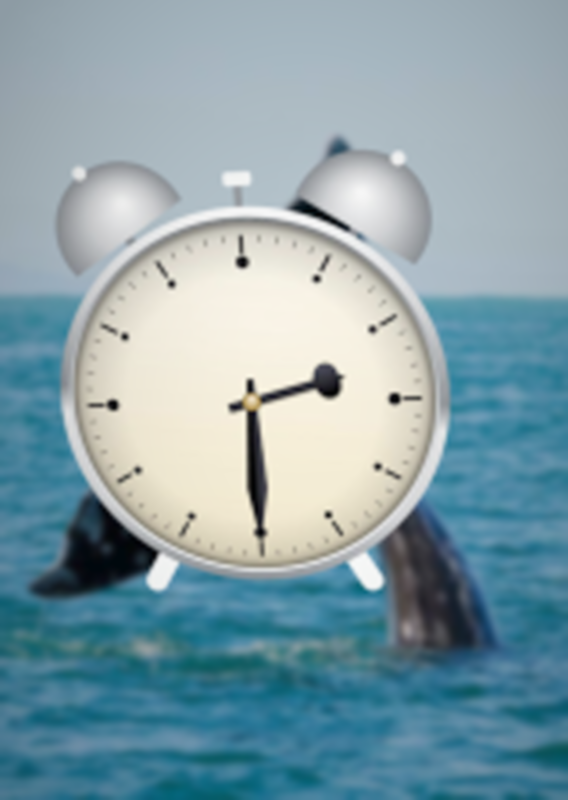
2h30
